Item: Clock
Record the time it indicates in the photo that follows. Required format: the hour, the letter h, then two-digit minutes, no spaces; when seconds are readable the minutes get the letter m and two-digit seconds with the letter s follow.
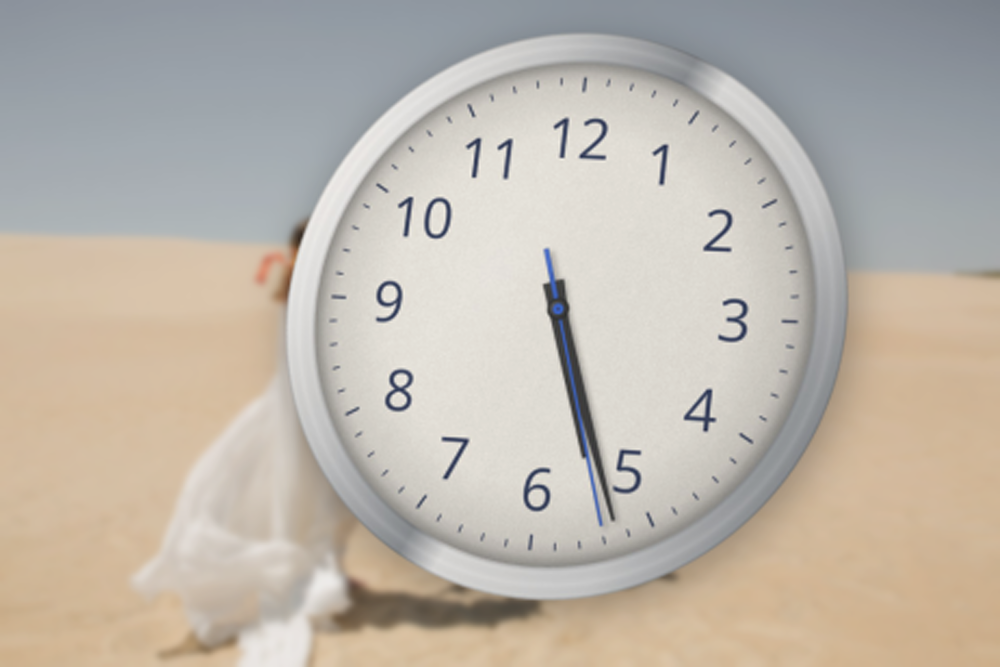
5h26m27s
